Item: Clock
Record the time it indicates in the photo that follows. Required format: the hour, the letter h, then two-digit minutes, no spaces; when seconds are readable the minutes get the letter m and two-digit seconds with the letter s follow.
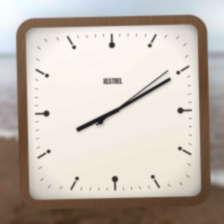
8h10m09s
